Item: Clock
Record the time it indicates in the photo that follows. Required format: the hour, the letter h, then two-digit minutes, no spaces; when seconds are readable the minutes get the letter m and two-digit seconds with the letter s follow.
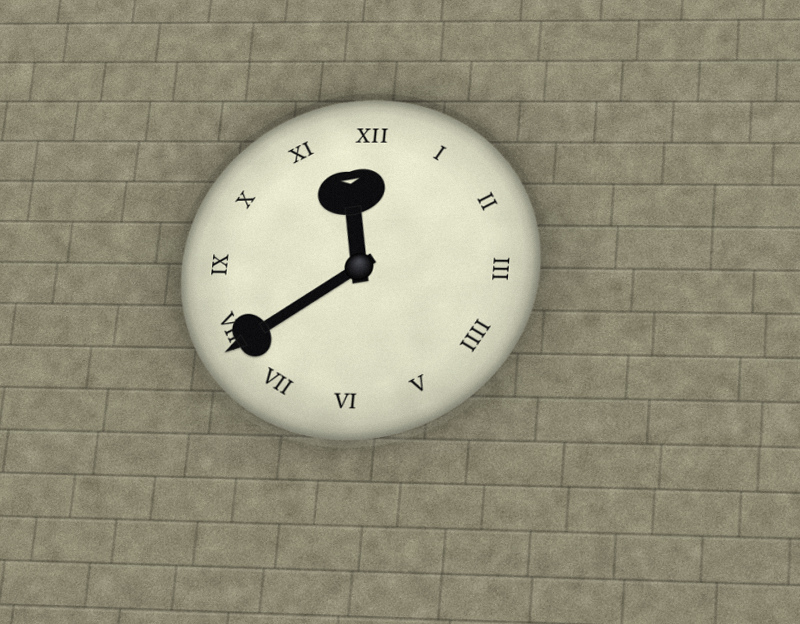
11h39
